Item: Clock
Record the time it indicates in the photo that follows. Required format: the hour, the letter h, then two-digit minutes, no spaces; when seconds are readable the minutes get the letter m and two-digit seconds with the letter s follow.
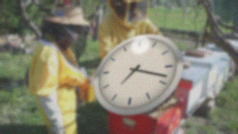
7h18
